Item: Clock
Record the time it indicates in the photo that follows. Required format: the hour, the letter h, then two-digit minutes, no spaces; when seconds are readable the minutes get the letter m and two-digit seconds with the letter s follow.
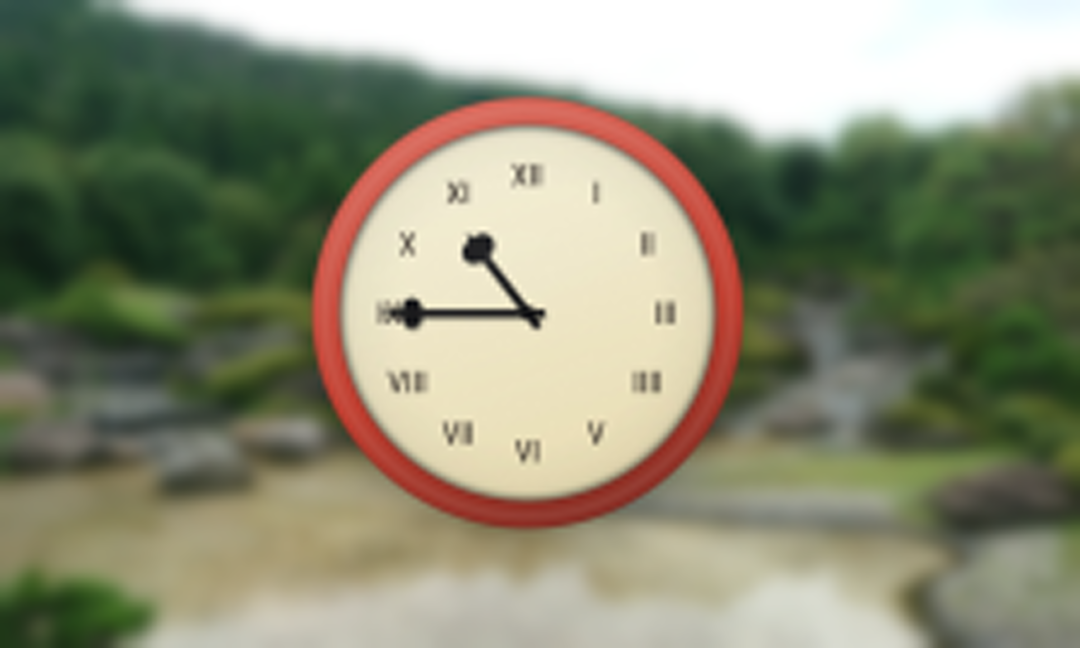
10h45
